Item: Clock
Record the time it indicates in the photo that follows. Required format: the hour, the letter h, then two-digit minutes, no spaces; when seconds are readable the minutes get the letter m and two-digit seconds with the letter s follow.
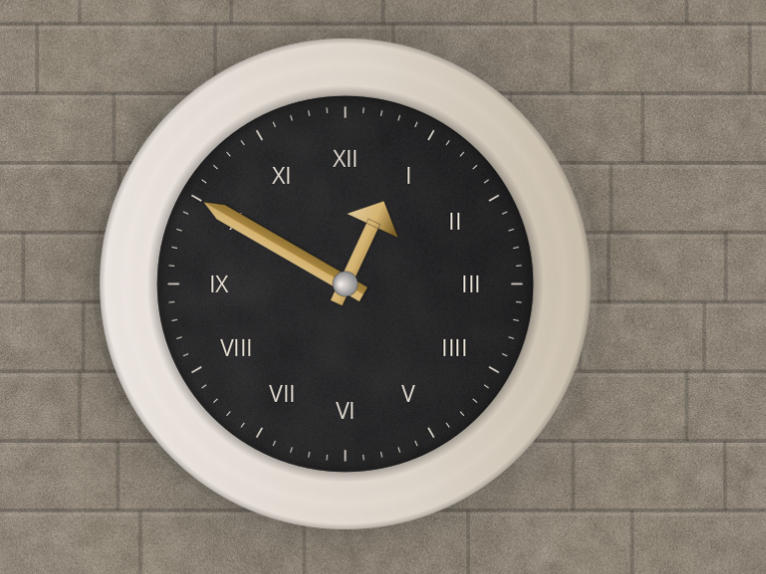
12h50
